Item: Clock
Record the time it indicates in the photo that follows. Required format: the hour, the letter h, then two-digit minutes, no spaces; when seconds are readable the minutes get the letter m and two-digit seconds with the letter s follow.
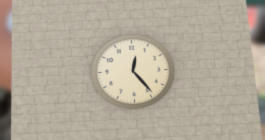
12h24
